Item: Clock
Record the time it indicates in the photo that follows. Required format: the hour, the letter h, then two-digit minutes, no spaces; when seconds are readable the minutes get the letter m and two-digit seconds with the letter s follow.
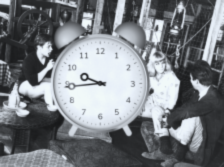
9h44
